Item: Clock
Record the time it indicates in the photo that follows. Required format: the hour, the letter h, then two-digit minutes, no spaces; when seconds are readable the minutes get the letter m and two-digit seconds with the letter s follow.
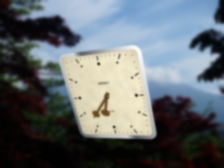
6h37
